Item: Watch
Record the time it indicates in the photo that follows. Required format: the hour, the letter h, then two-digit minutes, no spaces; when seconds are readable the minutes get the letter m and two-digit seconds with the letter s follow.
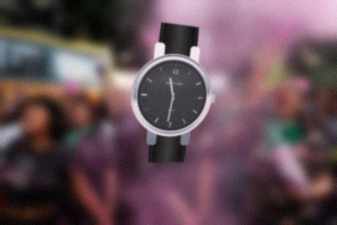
11h31
